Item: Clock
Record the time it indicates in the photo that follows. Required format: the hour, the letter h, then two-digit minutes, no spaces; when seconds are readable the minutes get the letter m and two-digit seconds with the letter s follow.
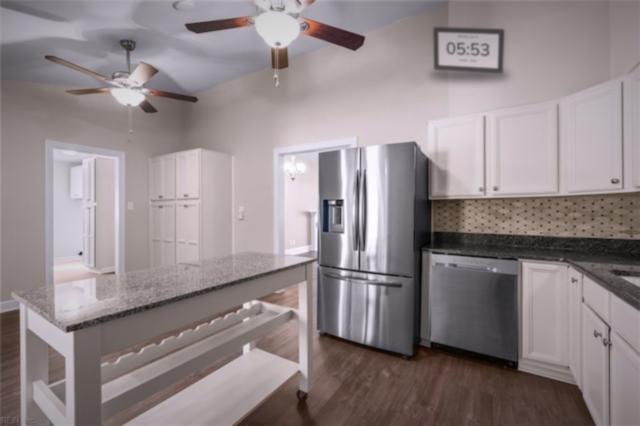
5h53
